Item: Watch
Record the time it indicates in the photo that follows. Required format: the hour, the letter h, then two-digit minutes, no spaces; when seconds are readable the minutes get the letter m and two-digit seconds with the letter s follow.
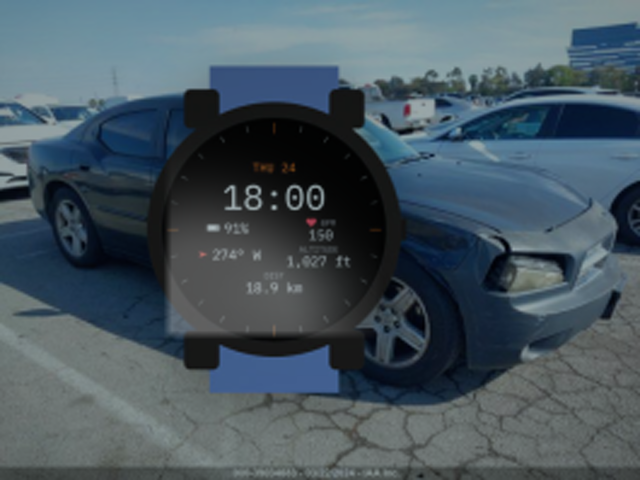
18h00
